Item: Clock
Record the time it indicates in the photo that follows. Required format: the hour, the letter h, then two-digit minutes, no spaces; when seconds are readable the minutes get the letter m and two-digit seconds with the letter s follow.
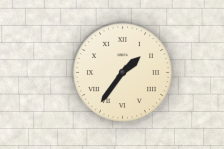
1h36
